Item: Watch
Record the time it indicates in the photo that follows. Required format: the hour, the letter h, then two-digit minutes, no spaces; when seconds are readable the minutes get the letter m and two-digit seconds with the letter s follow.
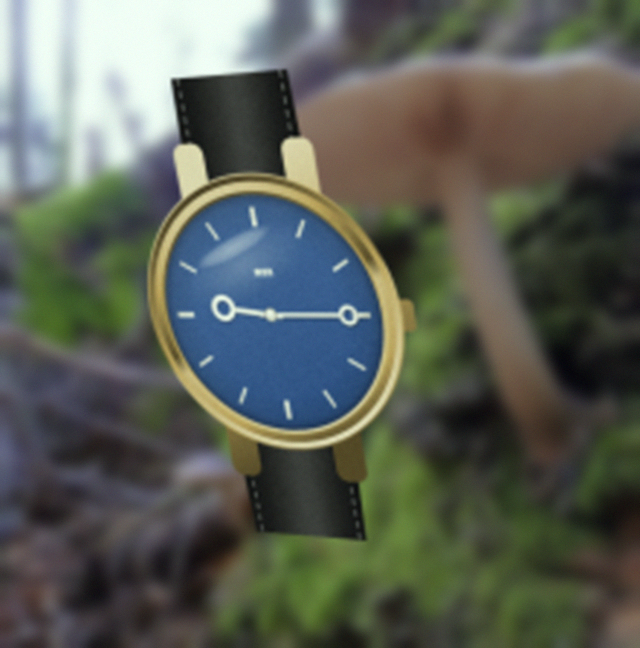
9h15
